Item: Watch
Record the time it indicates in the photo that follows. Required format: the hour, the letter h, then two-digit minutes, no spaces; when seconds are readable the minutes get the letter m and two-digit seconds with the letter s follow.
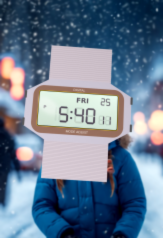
5h40m11s
